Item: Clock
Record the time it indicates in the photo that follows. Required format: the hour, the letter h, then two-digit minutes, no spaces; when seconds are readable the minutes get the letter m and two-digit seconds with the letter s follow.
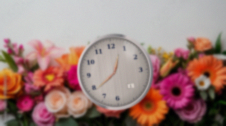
12h39
